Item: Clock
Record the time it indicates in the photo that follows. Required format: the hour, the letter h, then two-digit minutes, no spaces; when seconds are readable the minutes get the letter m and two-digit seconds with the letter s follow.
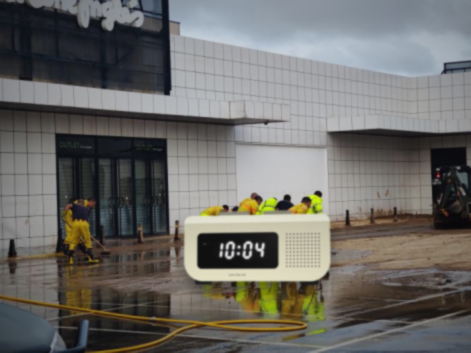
10h04
